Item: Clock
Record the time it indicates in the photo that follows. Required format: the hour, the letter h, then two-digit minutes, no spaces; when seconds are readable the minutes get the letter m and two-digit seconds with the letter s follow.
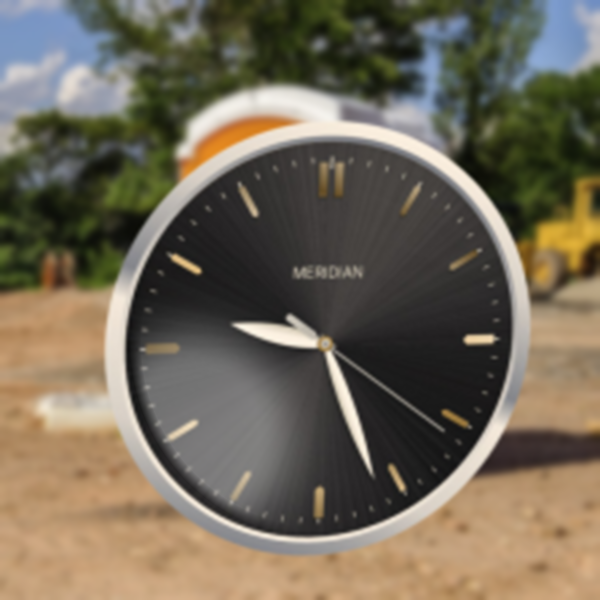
9h26m21s
